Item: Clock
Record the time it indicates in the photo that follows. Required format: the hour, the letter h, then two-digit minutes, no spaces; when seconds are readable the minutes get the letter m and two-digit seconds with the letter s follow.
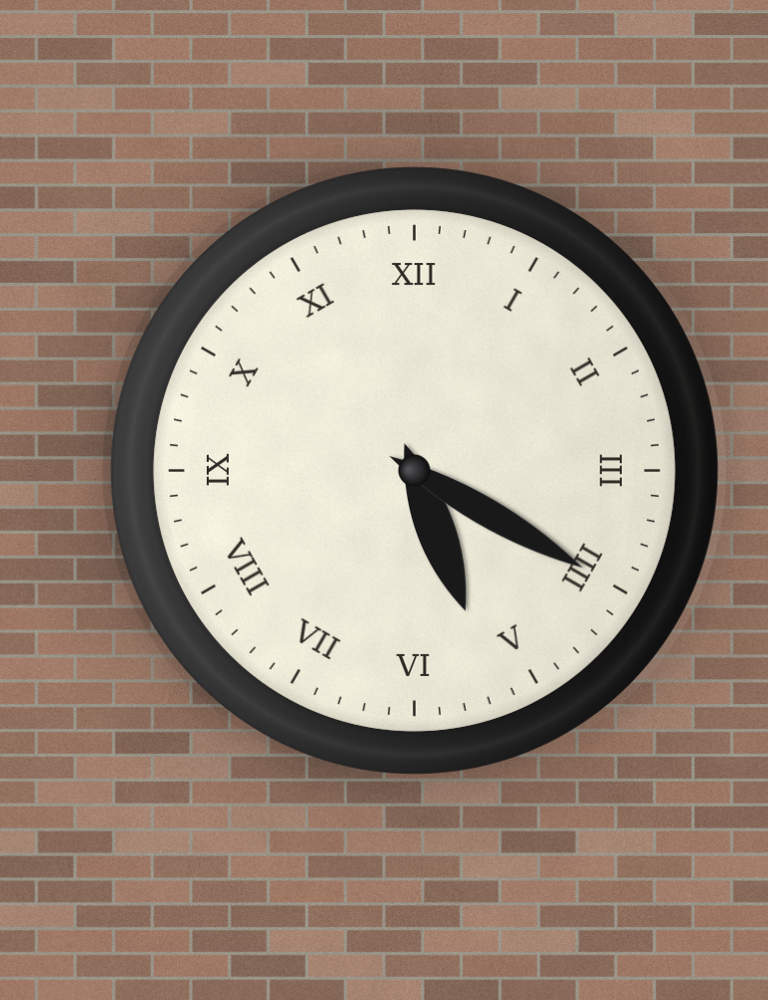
5h20
